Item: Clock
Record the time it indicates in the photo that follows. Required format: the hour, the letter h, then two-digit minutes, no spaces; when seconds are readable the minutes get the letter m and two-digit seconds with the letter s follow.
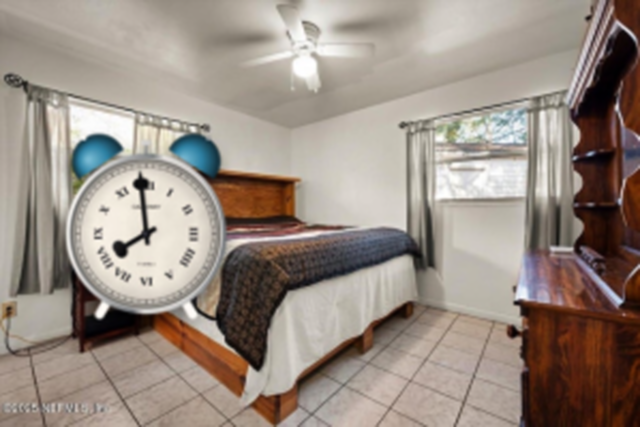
7h59
